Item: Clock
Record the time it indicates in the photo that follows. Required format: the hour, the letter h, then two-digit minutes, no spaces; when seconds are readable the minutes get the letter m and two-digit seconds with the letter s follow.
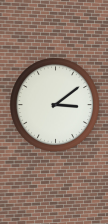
3h09
